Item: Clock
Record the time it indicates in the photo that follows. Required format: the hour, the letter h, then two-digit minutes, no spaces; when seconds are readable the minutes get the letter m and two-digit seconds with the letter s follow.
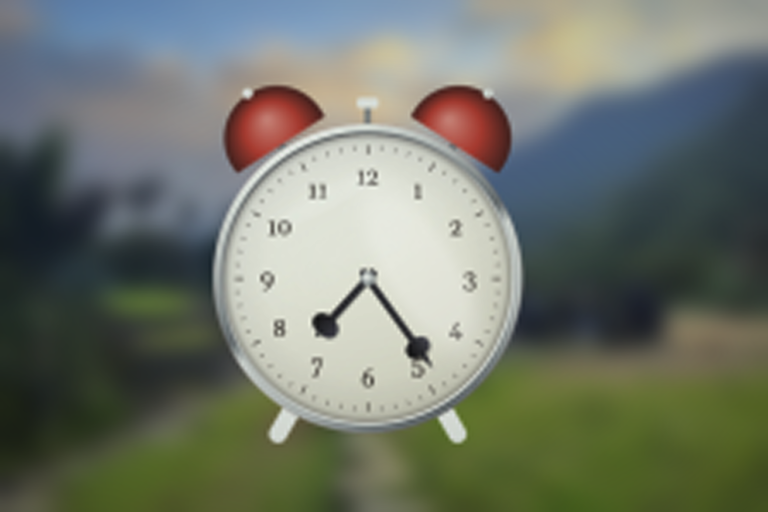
7h24
